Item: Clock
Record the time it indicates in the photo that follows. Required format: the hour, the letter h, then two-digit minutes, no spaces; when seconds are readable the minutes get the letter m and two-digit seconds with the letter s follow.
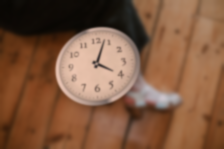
4h03
